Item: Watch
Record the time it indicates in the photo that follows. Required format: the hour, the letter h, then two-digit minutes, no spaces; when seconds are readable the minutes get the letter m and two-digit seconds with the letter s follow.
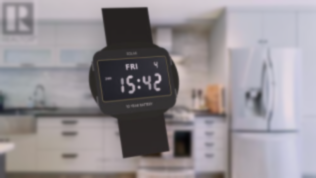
15h42
